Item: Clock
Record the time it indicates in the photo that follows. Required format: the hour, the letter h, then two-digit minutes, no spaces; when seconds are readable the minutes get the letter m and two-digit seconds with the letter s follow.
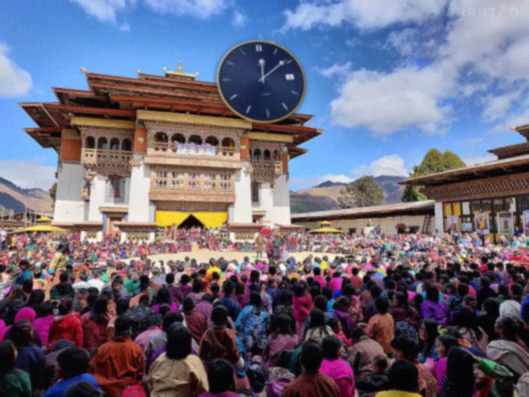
12h09
